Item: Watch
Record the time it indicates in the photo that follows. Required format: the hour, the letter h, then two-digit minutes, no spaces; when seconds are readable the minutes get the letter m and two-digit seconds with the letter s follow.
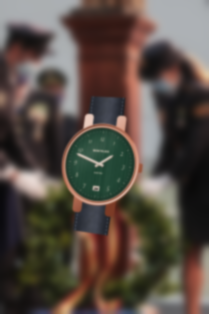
1h48
